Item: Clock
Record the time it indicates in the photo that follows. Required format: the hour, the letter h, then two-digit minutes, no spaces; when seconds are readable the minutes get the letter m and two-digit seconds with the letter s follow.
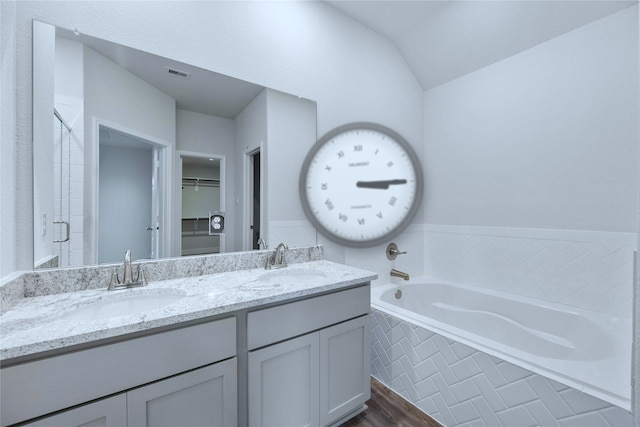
3h15
